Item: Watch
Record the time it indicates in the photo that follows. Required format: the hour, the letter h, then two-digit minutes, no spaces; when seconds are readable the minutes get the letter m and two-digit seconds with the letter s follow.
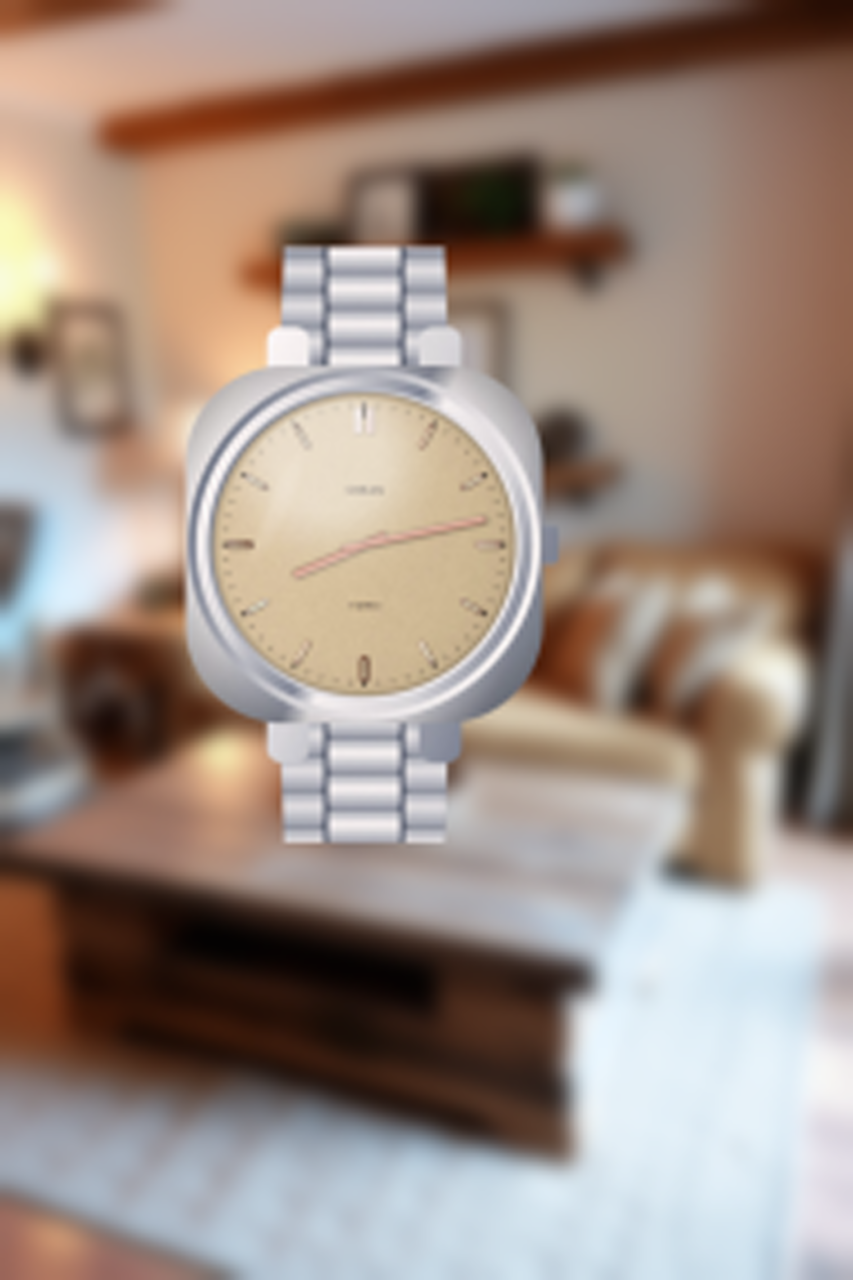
8h13
